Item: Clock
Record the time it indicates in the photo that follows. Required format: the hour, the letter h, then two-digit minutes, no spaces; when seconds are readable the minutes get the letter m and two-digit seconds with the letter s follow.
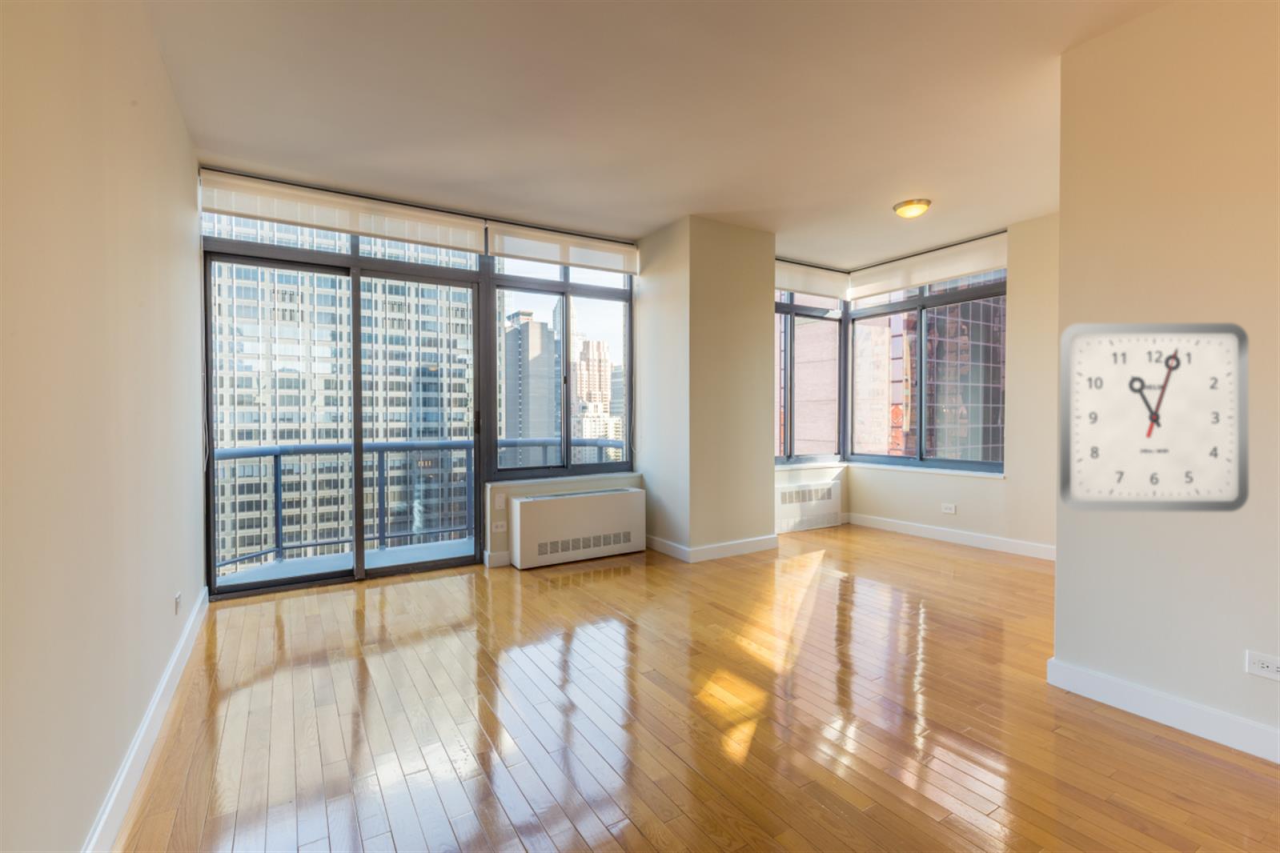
11h03m03s
